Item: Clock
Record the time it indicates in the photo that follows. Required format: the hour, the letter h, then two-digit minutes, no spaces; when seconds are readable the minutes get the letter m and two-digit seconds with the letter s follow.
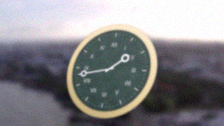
1h43
